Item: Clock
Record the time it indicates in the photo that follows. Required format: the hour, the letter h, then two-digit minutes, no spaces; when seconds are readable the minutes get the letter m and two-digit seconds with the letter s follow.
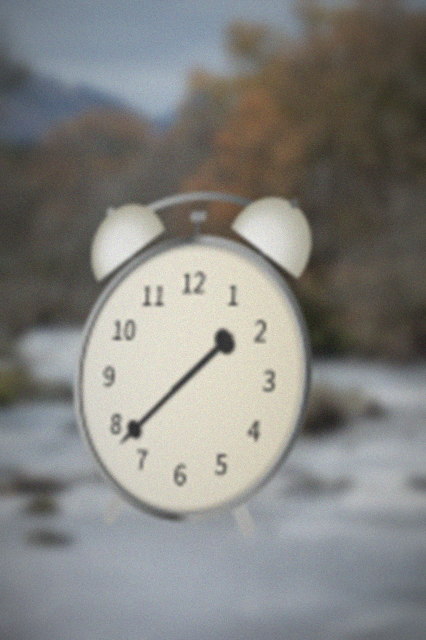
1h38
